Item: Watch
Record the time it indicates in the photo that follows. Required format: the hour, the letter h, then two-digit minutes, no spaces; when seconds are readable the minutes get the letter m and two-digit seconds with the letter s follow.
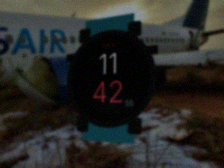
11h42
